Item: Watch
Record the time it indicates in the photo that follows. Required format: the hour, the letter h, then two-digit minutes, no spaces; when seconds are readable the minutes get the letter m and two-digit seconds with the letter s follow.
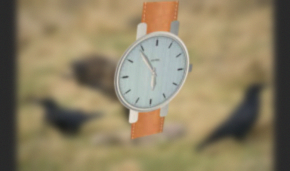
5h54
